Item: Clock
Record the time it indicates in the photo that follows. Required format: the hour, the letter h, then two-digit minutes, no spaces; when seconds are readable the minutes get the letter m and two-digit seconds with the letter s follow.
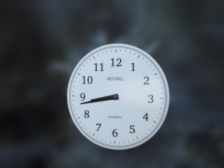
8h43
